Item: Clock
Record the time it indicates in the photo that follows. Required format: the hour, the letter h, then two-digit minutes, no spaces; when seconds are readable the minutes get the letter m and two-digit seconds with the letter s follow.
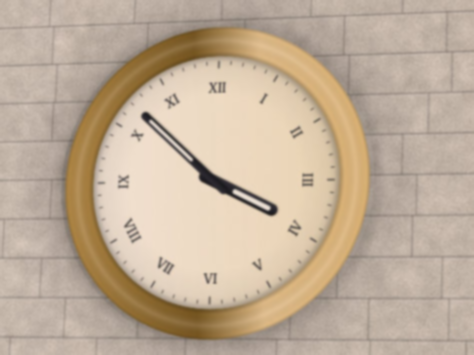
3h52
